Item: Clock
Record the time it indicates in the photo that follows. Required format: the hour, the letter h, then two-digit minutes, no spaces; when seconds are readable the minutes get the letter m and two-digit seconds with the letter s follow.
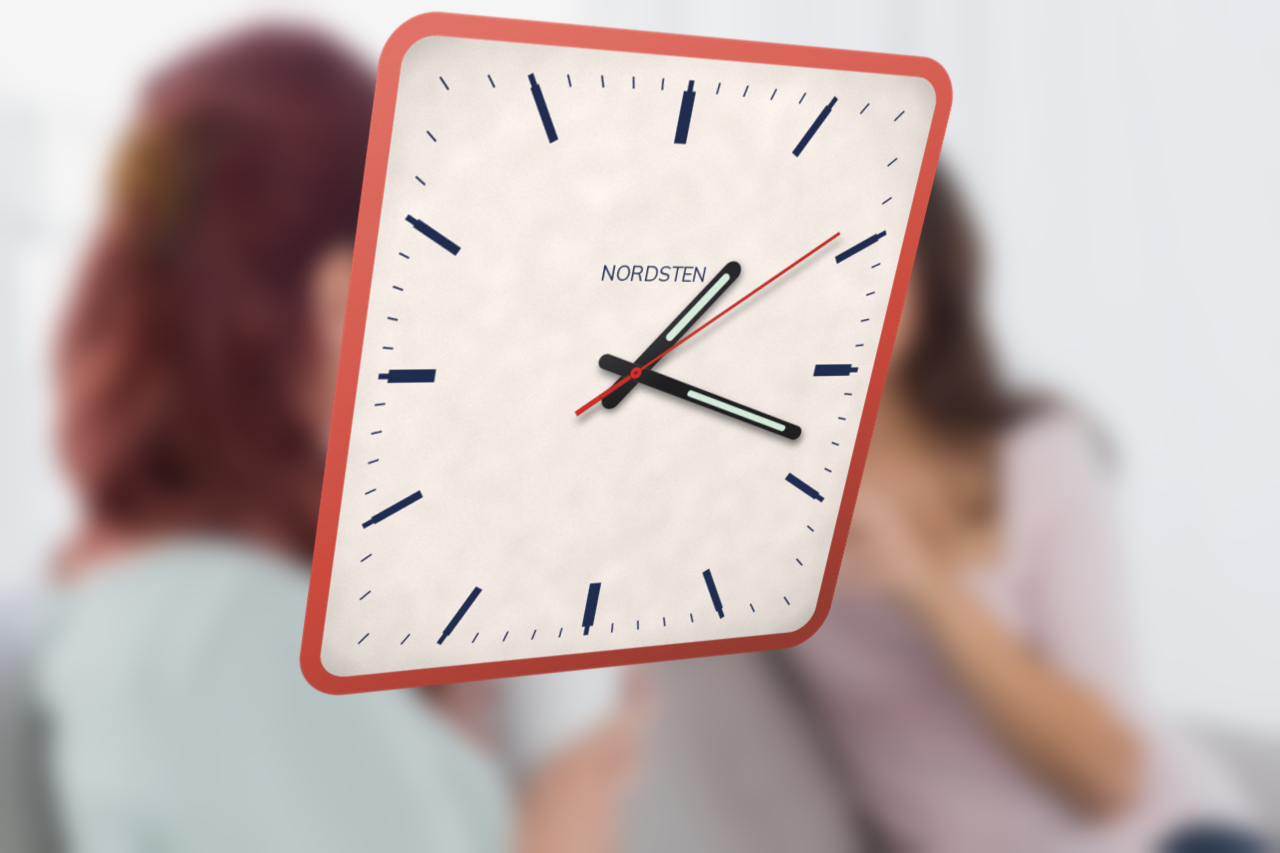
1h18m09s
